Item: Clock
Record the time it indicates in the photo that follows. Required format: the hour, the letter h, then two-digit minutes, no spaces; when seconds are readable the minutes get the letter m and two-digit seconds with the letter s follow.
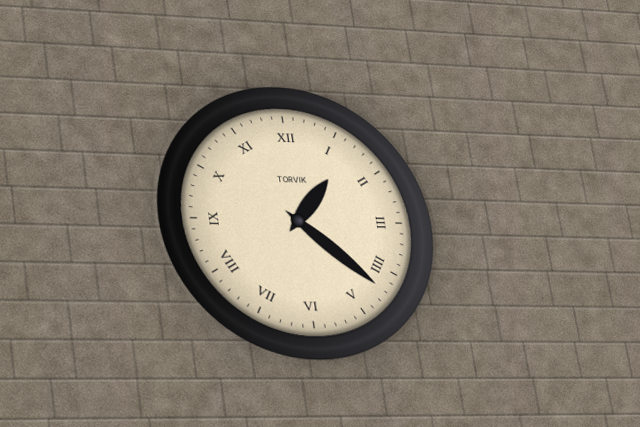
1h22
